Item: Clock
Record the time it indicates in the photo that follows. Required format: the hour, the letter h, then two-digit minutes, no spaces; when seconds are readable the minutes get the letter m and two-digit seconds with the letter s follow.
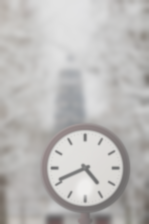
4h41
